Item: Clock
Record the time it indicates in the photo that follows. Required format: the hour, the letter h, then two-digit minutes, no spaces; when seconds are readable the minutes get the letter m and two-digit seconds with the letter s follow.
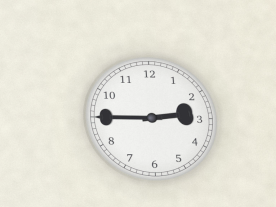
2h45
